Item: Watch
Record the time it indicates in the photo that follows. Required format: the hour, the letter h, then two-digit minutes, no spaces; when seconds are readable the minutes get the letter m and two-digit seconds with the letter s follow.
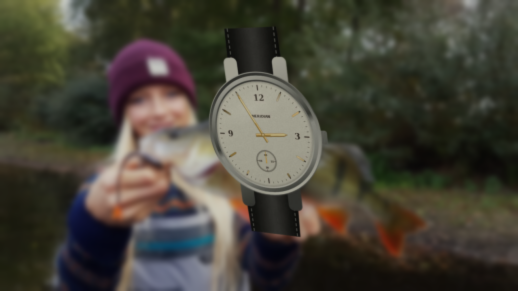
2h55
